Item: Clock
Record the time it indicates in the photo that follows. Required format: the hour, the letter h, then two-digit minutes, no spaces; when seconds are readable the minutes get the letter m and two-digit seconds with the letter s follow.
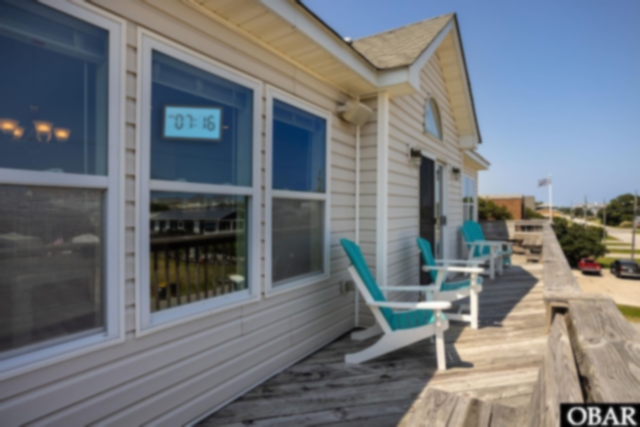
7h16
